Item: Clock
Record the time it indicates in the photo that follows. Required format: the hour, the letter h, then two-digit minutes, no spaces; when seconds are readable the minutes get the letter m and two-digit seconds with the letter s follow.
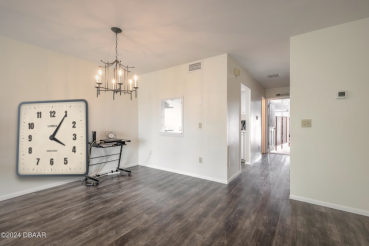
4h05
